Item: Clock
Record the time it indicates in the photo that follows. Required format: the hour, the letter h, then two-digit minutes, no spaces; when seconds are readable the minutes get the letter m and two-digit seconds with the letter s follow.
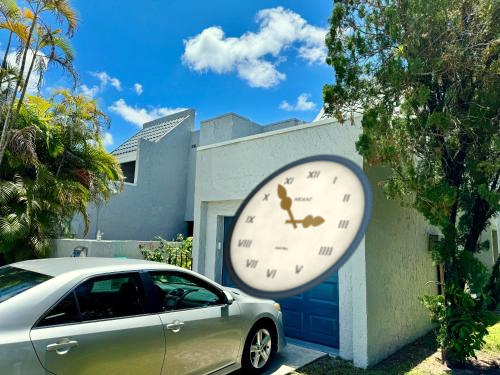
2h53
